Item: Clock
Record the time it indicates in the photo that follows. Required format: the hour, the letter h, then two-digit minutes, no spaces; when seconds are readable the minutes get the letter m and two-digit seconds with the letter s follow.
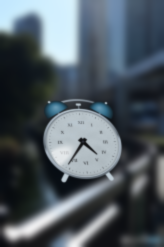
4h36
